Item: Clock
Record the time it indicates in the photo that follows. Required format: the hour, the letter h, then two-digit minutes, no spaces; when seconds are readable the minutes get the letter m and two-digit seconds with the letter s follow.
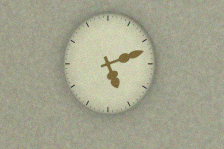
5h12
